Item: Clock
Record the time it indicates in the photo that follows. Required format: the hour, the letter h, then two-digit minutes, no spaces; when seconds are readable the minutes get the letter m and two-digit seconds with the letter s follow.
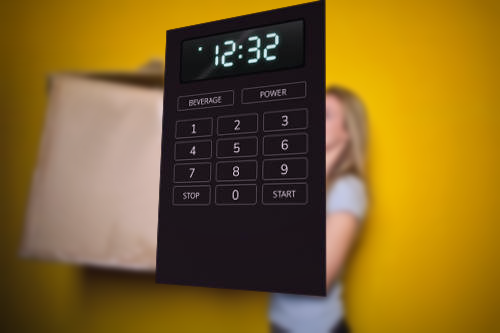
12h32
